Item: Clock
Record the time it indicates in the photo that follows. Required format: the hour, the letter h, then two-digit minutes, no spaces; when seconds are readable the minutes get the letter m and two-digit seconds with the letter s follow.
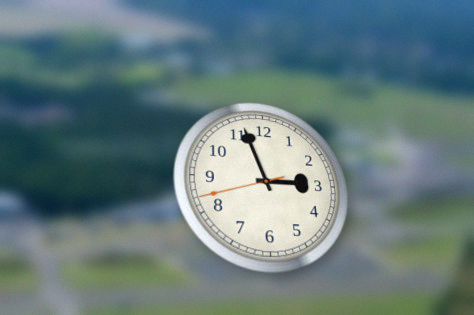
2h56m42s
